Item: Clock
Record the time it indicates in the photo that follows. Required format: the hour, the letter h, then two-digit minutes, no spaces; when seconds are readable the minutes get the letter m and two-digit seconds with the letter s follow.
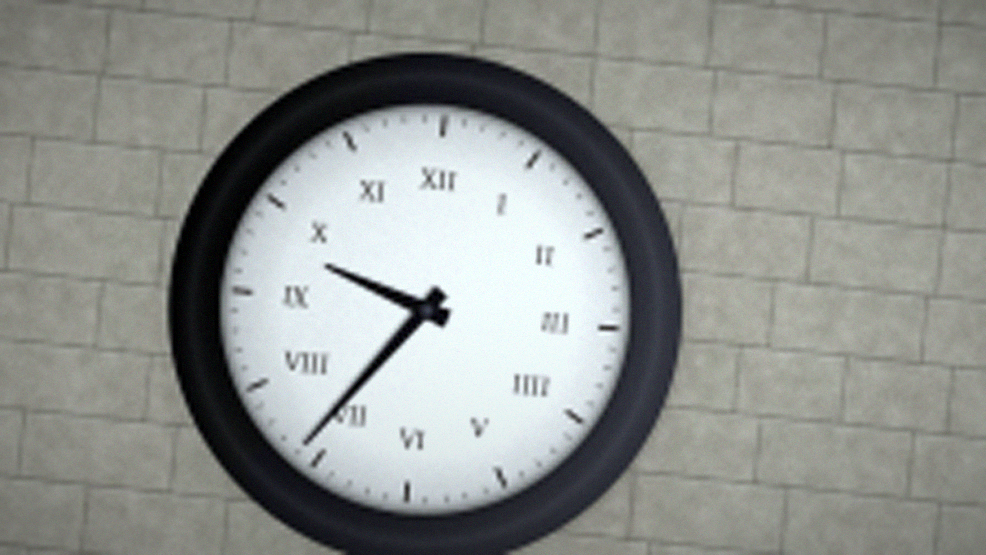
9h36
